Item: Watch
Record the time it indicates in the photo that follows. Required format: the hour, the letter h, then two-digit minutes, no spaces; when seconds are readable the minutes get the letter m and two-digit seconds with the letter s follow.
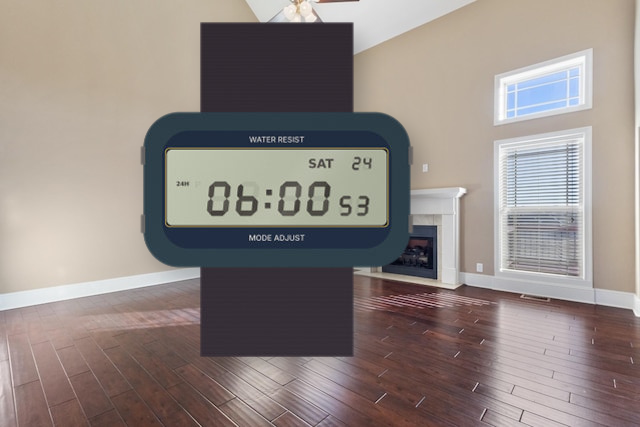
6h00m53s
